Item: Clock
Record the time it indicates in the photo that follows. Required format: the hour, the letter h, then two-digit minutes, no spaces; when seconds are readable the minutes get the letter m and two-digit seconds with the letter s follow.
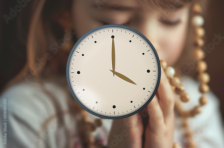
4h00
